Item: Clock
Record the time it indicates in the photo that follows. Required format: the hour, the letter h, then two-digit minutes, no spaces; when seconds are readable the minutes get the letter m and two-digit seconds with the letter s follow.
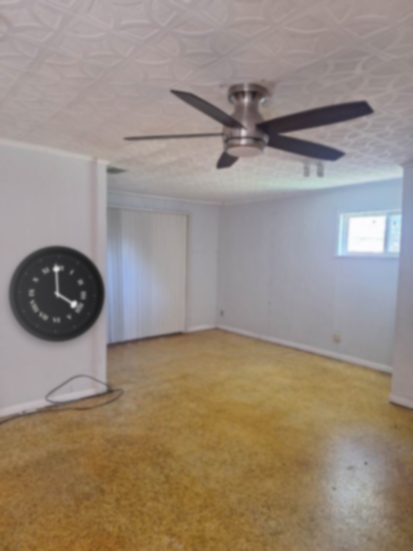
3h59
